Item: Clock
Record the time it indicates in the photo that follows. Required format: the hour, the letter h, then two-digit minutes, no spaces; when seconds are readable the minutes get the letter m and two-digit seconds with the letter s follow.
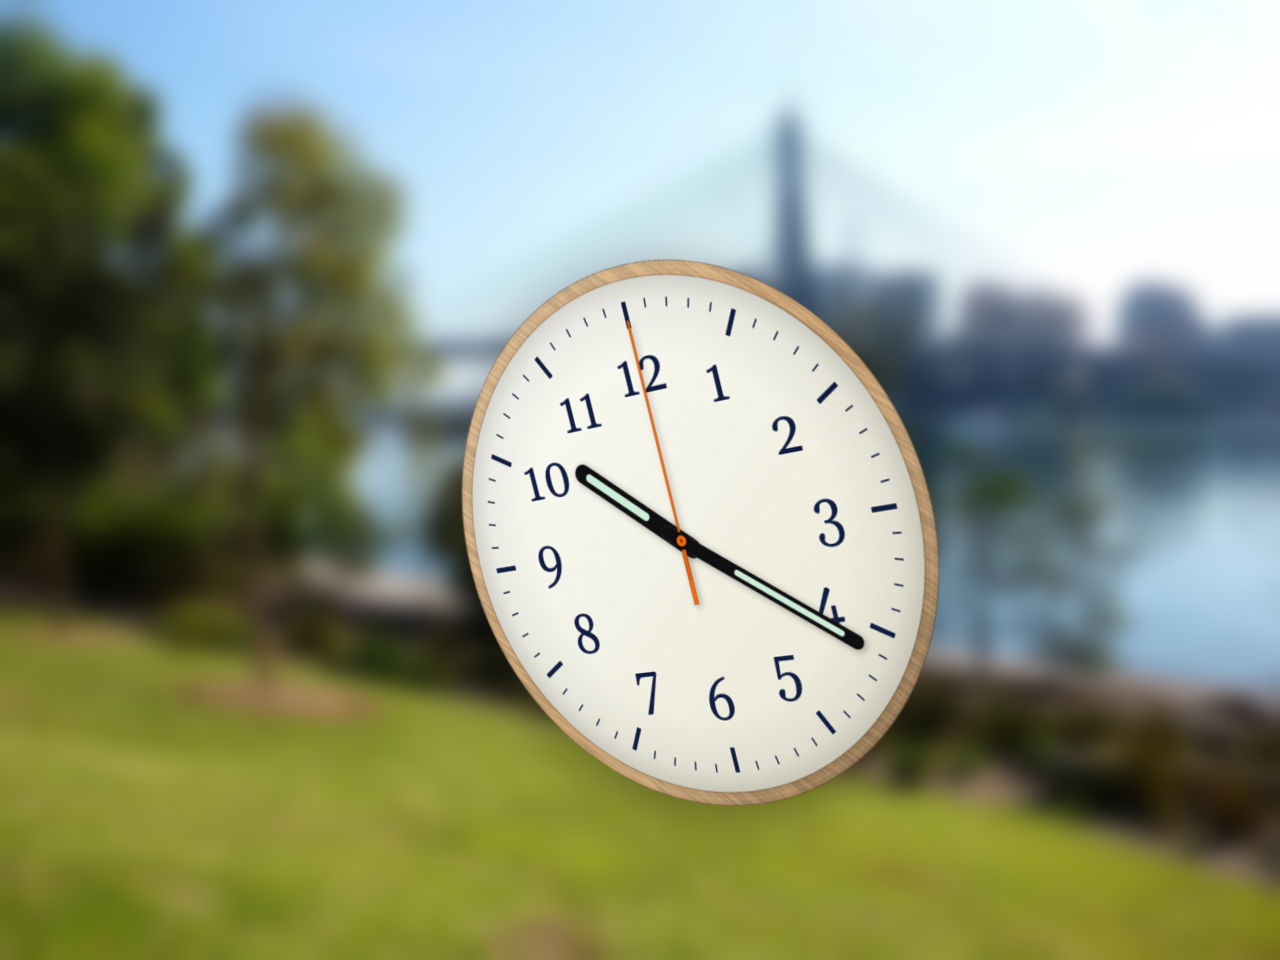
10h21m00s
